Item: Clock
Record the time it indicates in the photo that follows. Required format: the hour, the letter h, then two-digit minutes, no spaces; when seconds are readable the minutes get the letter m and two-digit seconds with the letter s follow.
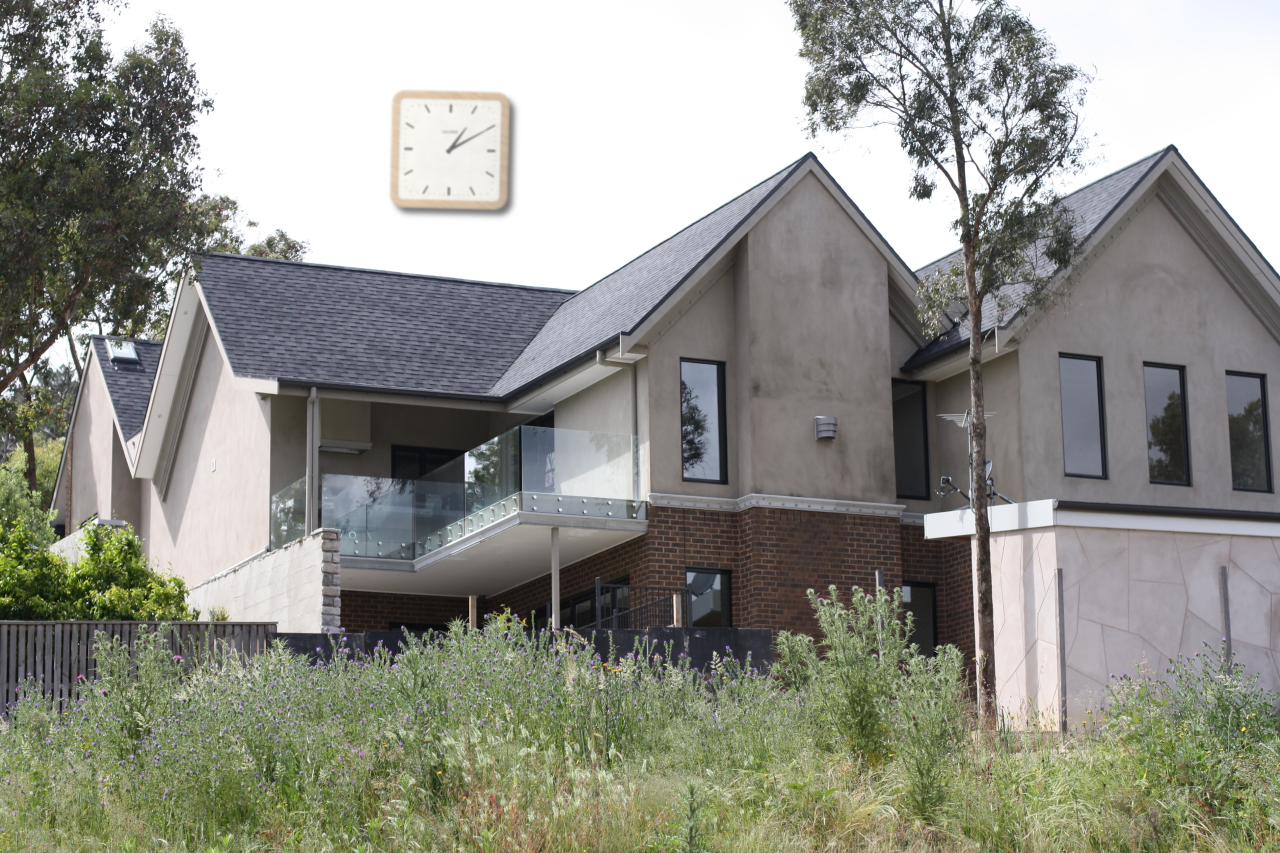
1h10
